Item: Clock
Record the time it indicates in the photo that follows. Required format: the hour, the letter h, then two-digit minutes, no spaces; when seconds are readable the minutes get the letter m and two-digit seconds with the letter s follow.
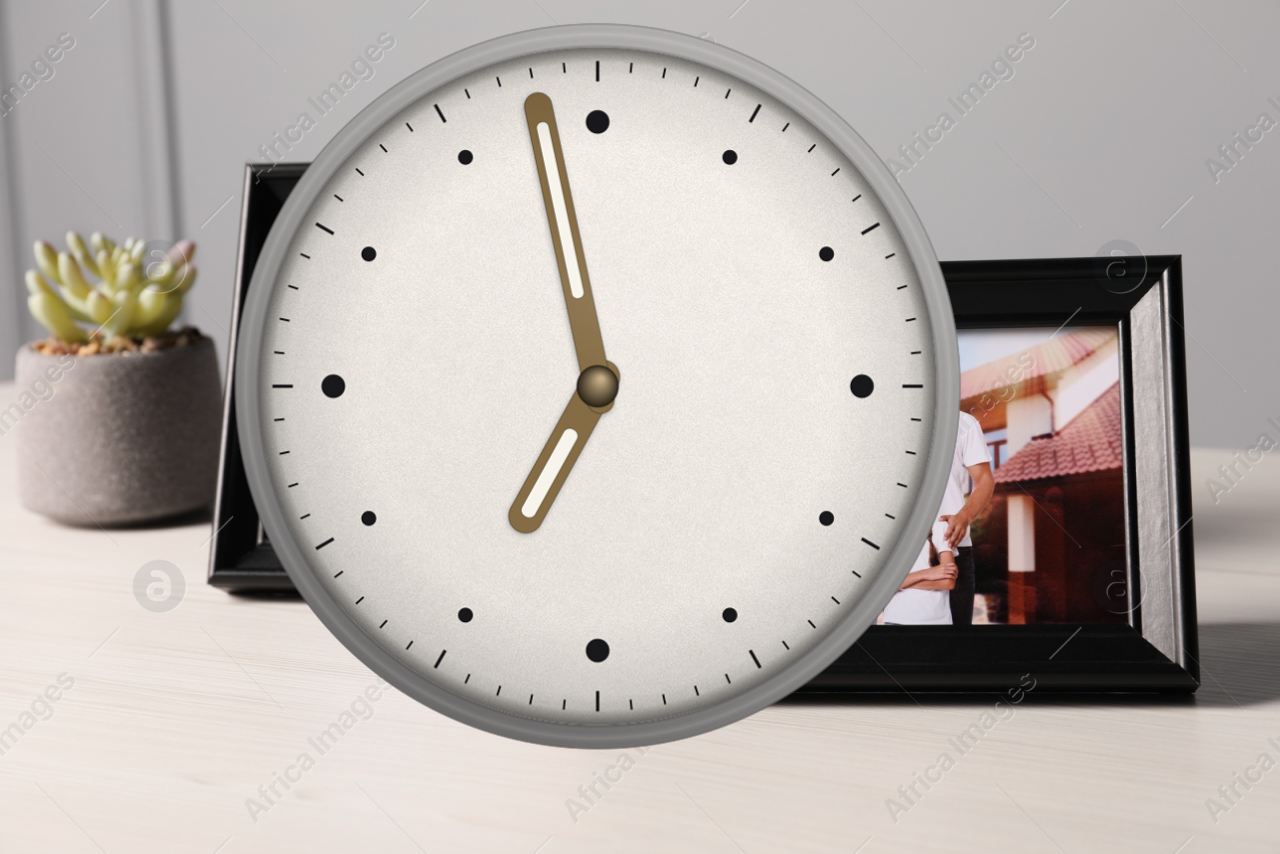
6h58
